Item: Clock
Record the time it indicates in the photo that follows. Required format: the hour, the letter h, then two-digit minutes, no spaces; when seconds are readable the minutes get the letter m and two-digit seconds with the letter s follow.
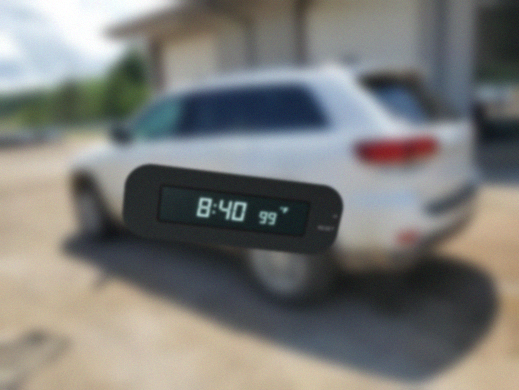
8h40
